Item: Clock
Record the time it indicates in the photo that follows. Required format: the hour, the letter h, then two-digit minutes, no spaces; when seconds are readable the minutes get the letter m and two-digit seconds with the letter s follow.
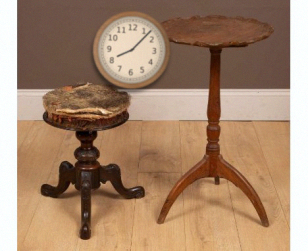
8h07
